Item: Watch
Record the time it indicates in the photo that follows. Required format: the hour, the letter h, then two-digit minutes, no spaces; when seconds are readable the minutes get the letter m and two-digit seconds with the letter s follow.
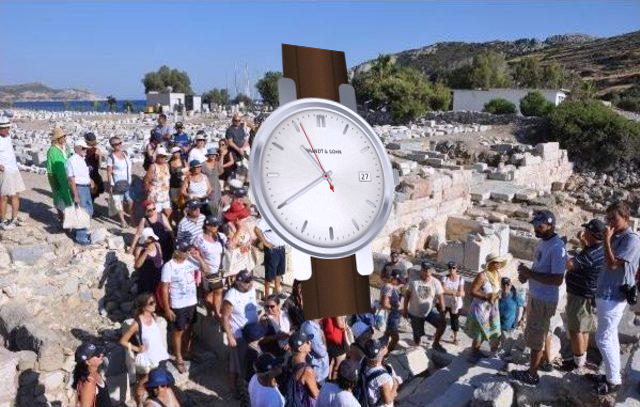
10h39m56s
